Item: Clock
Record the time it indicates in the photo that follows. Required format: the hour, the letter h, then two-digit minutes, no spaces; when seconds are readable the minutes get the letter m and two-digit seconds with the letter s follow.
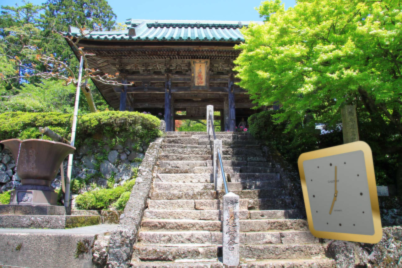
7h02
